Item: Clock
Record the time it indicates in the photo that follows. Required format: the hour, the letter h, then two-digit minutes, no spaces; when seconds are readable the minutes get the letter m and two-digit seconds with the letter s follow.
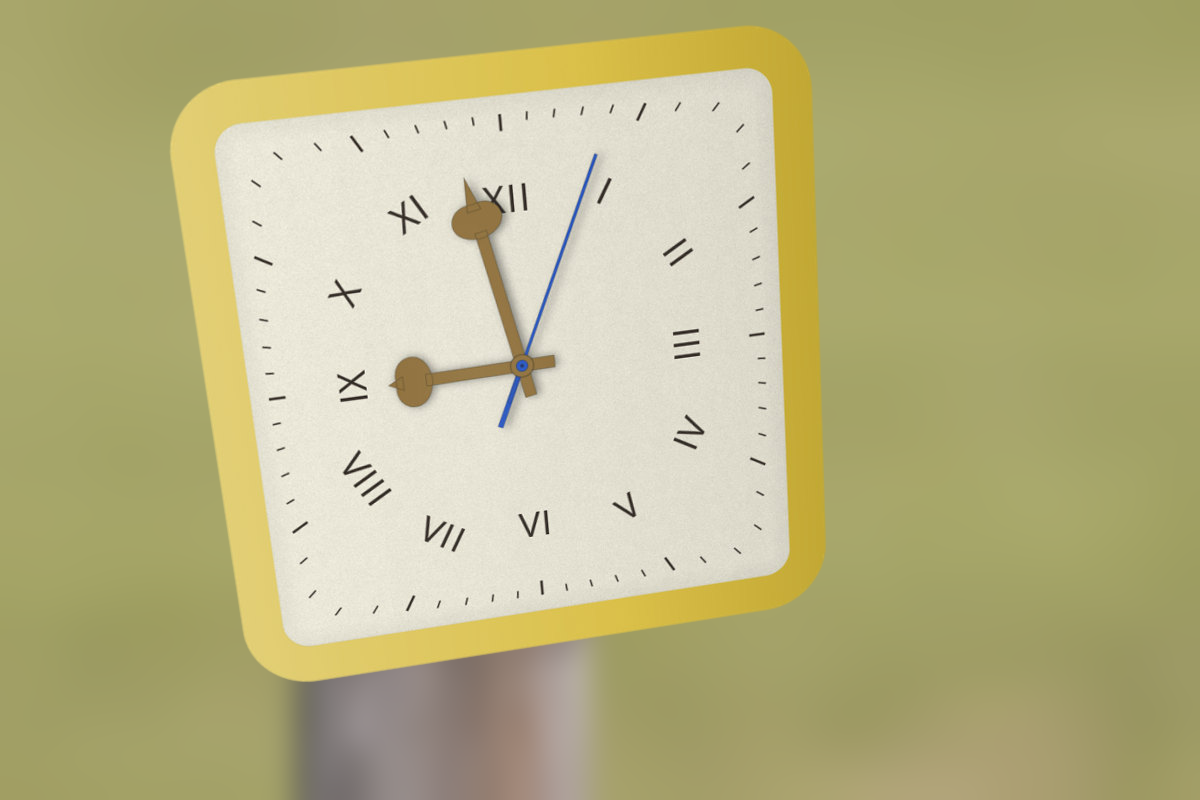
8h58m04s
